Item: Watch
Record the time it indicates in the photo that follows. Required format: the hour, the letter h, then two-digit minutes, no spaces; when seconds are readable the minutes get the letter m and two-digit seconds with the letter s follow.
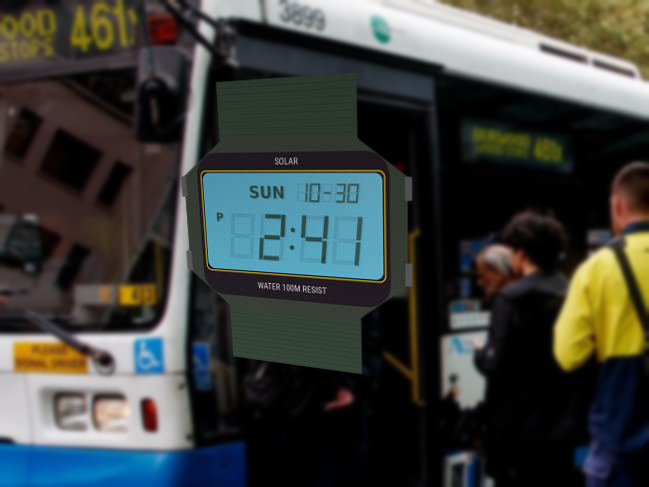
2h41
